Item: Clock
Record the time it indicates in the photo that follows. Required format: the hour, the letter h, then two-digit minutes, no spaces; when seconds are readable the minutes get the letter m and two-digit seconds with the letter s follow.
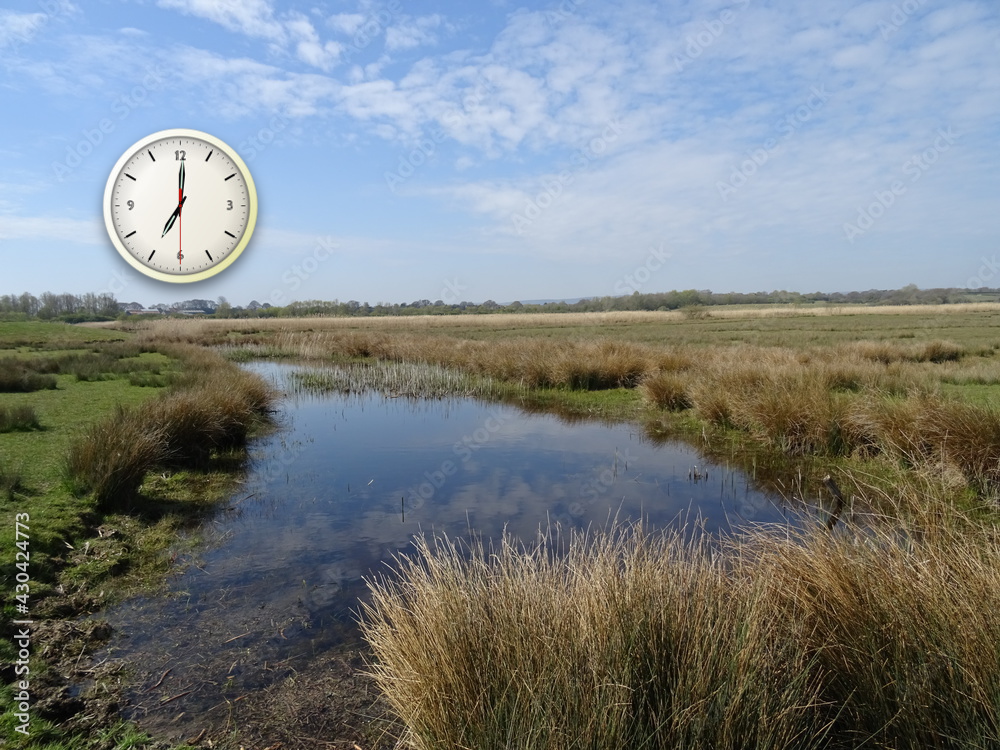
7h00m30s
